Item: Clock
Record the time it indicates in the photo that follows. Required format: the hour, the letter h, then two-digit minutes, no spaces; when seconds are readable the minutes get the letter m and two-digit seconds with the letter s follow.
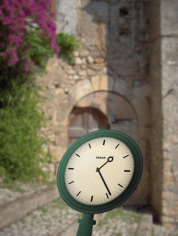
1h24
